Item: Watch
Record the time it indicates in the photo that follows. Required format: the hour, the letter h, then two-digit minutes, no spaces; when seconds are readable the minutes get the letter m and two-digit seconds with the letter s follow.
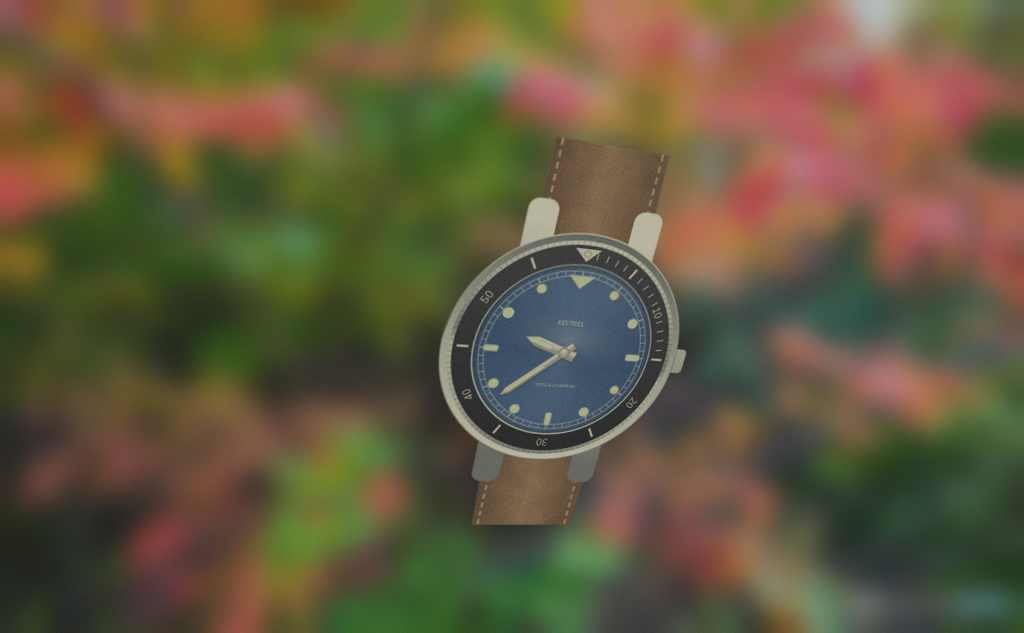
9h38
